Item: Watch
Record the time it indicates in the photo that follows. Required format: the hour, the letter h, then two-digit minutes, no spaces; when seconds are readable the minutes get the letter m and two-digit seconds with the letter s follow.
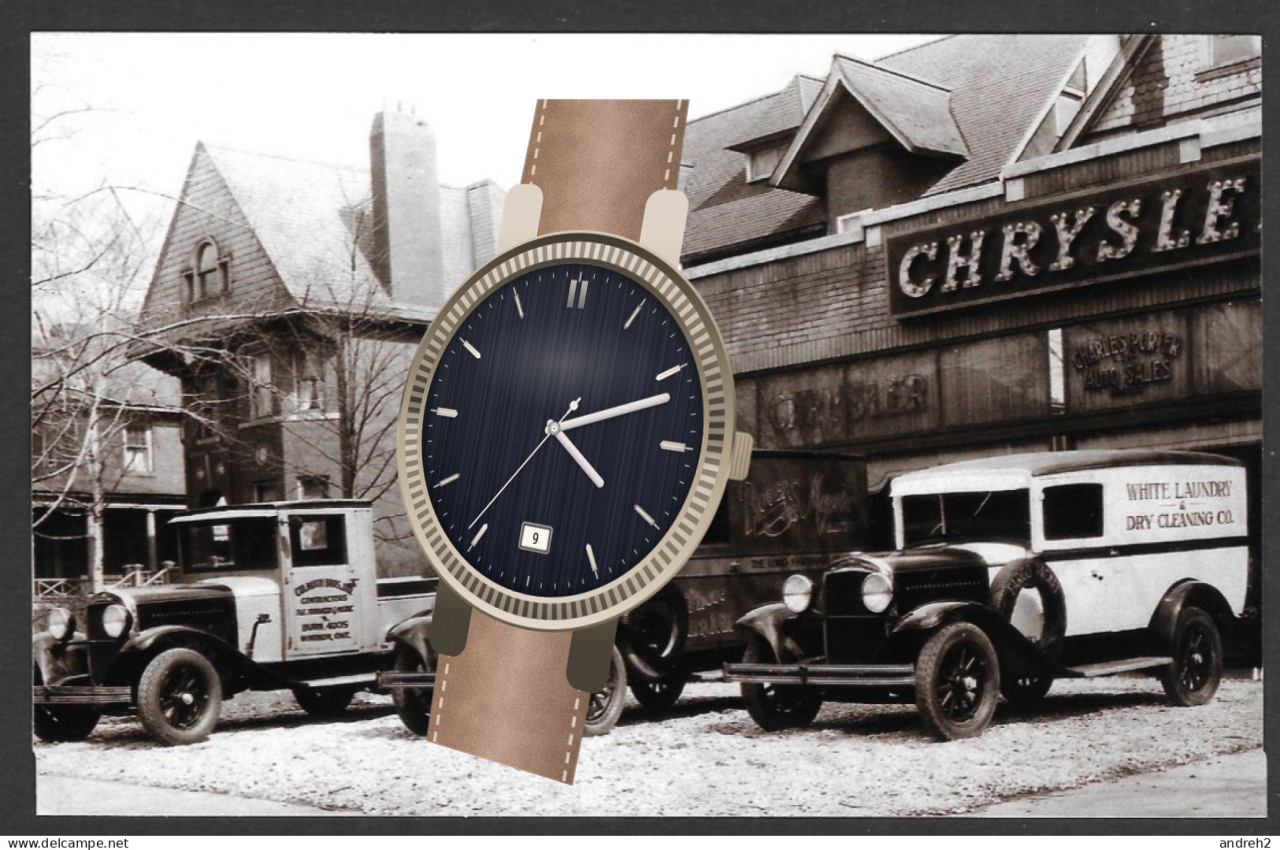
4h11m36s
